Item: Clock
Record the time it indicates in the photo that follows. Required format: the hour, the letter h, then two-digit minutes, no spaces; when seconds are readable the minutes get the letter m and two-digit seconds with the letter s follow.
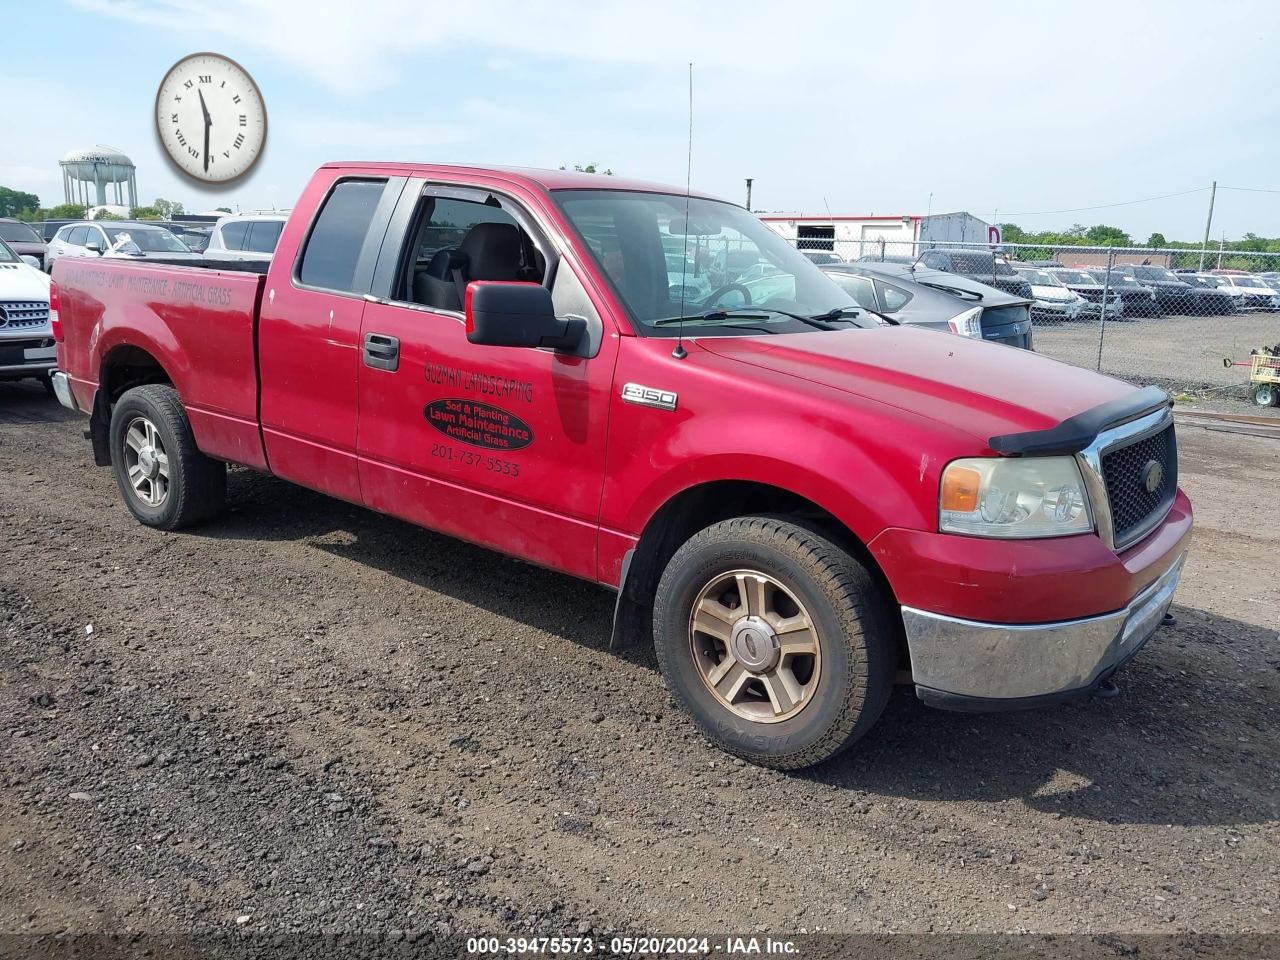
11h31
